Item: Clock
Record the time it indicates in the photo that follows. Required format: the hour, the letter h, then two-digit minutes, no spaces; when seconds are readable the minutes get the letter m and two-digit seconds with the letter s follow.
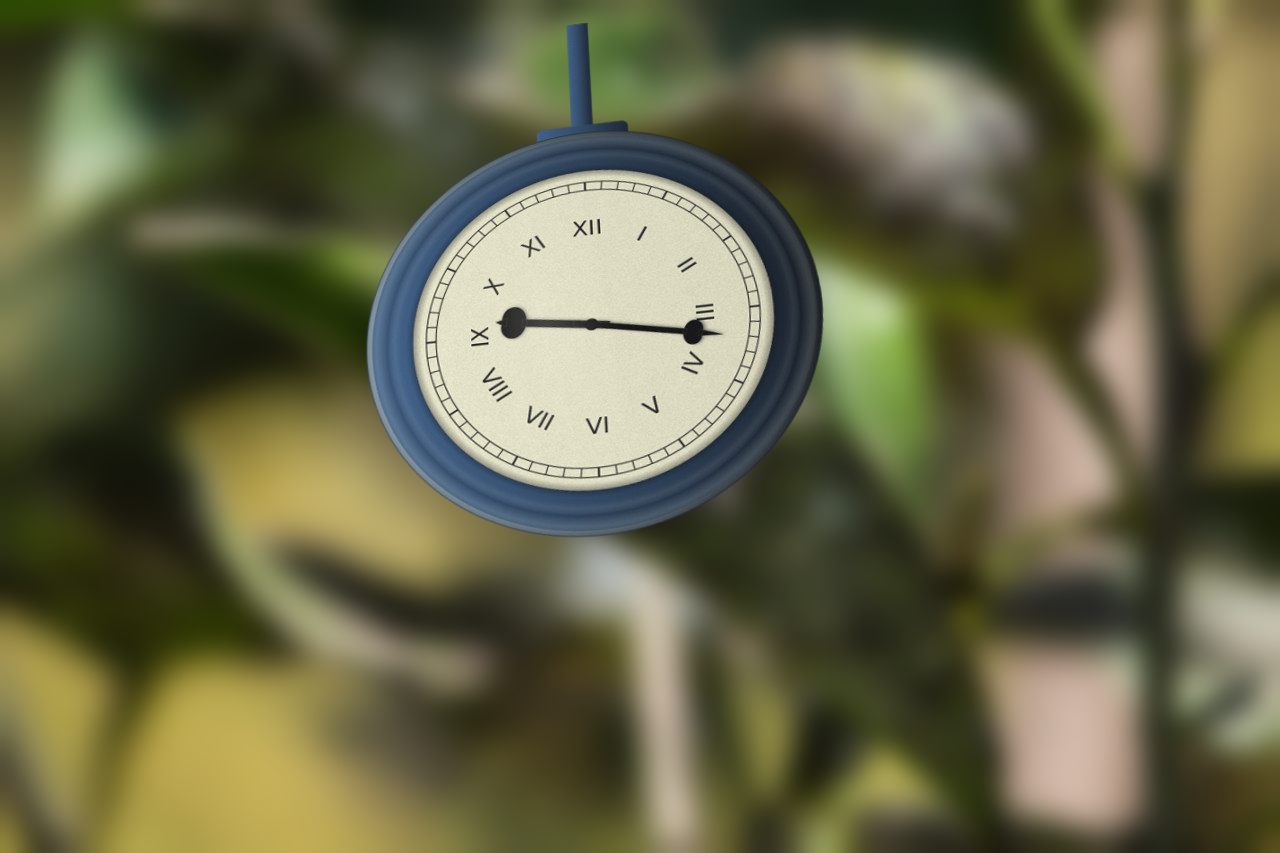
9h17
